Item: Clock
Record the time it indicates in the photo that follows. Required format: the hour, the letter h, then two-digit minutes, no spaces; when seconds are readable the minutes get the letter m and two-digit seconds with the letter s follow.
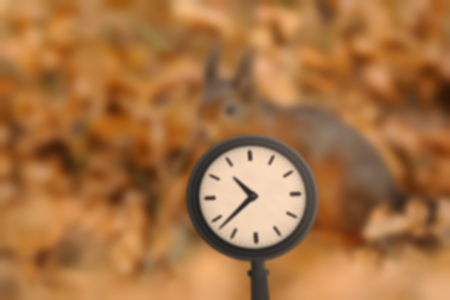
10h38
